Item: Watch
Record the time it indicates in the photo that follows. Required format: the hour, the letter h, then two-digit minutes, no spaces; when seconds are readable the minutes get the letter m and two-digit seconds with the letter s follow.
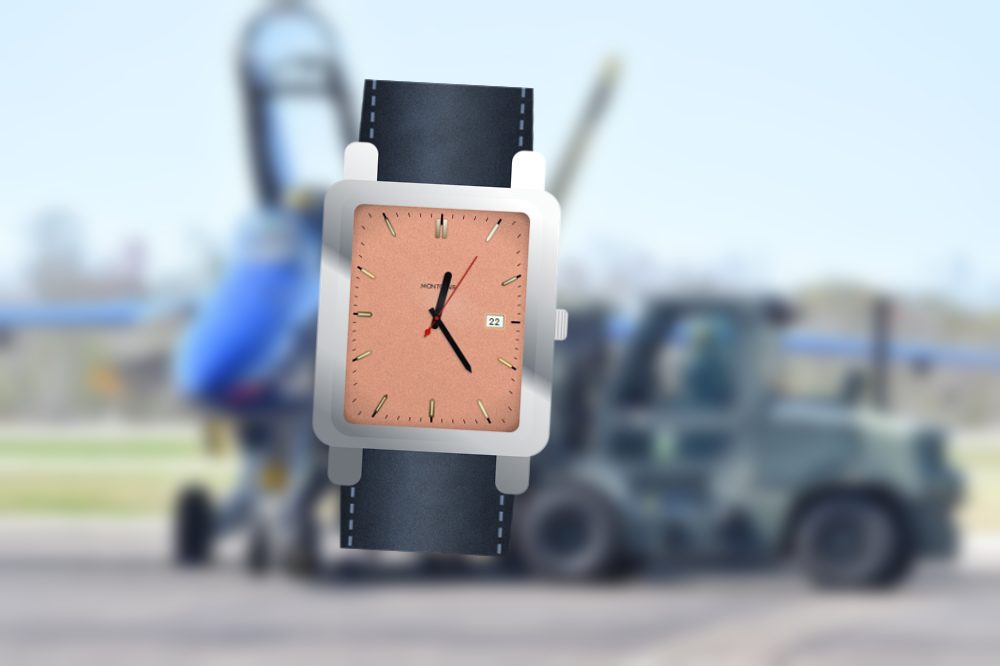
12h24m05s
